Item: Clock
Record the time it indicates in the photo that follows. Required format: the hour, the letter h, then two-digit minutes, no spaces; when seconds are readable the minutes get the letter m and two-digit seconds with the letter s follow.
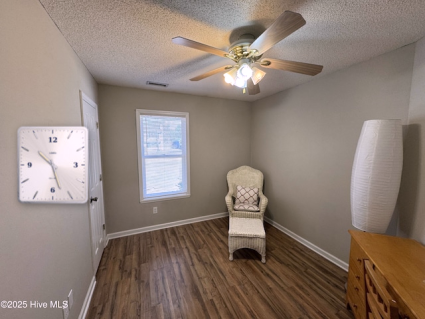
10h27
